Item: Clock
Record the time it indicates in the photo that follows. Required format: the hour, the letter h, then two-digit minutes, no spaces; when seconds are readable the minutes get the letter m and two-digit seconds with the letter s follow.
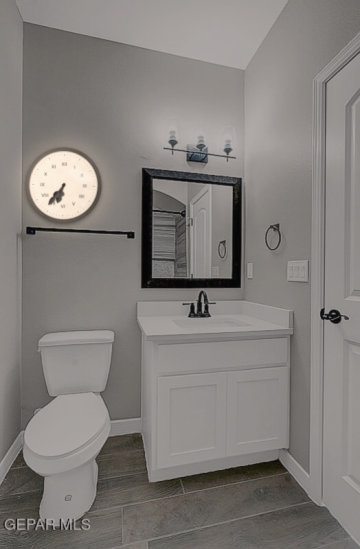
6h36
